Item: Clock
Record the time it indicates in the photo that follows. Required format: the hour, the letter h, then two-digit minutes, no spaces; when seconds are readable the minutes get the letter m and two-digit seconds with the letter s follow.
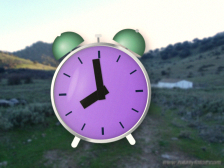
7h59
